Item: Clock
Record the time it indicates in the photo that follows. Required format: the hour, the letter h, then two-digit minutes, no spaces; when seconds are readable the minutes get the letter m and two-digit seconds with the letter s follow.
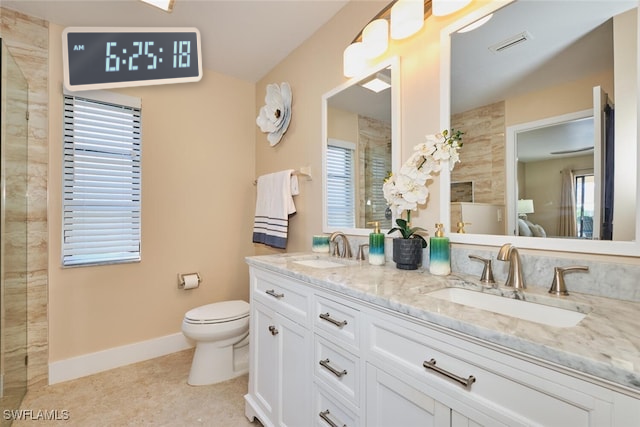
6h25m18s
